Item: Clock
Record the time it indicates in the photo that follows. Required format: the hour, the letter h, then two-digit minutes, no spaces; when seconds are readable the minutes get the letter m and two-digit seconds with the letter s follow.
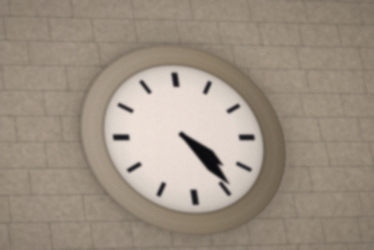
4h24
